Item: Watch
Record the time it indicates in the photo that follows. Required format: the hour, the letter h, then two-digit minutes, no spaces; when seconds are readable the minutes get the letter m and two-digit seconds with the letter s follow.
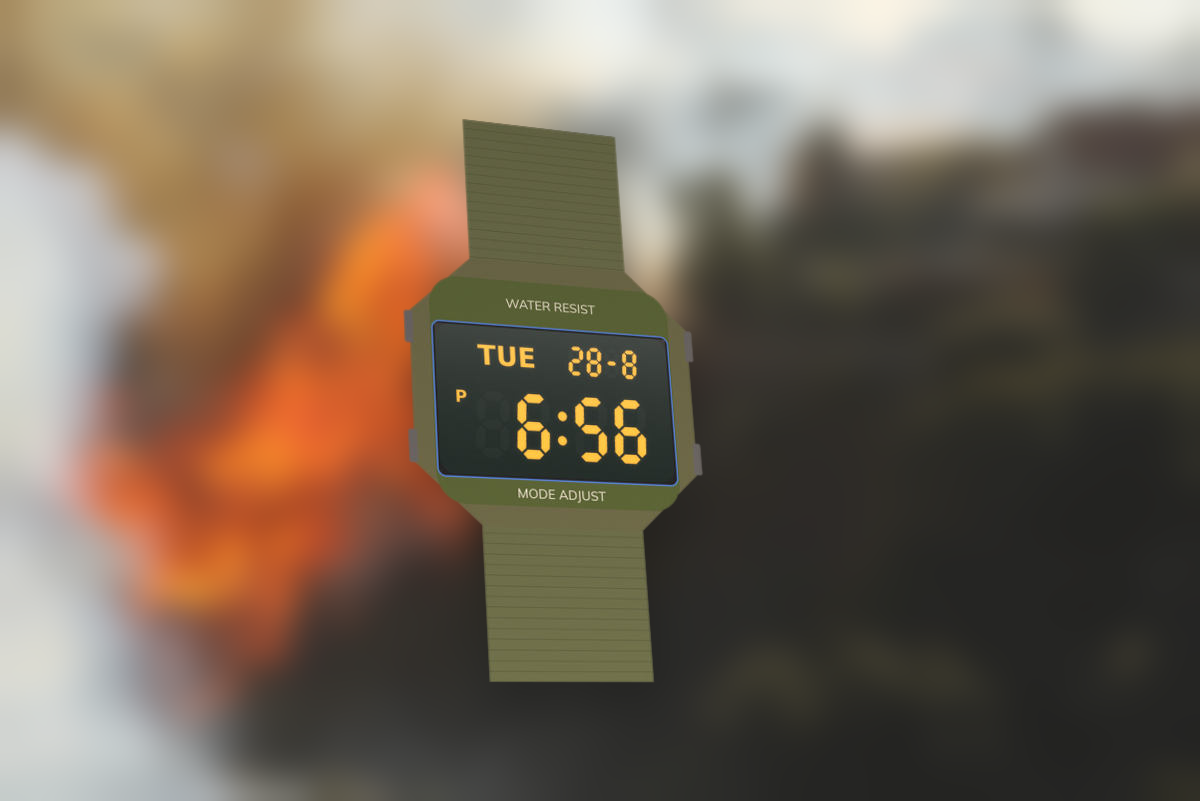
6h56
